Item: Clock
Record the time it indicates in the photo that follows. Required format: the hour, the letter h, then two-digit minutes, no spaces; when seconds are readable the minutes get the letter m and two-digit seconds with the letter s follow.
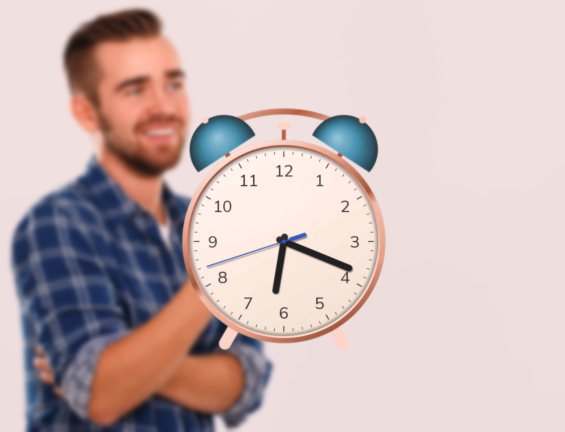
6h18m42s
